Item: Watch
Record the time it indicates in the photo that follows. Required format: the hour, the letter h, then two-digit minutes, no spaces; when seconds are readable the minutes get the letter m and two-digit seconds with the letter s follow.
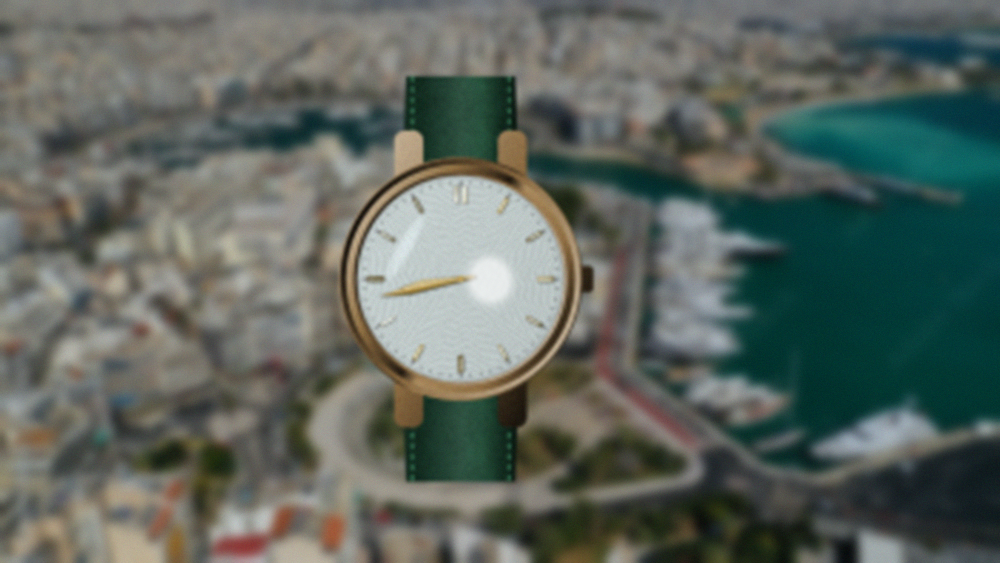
8h43
